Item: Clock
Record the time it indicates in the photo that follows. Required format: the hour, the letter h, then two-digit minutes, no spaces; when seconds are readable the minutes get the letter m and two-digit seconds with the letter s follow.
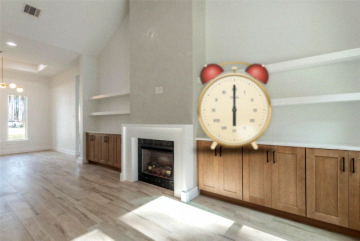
6h00
